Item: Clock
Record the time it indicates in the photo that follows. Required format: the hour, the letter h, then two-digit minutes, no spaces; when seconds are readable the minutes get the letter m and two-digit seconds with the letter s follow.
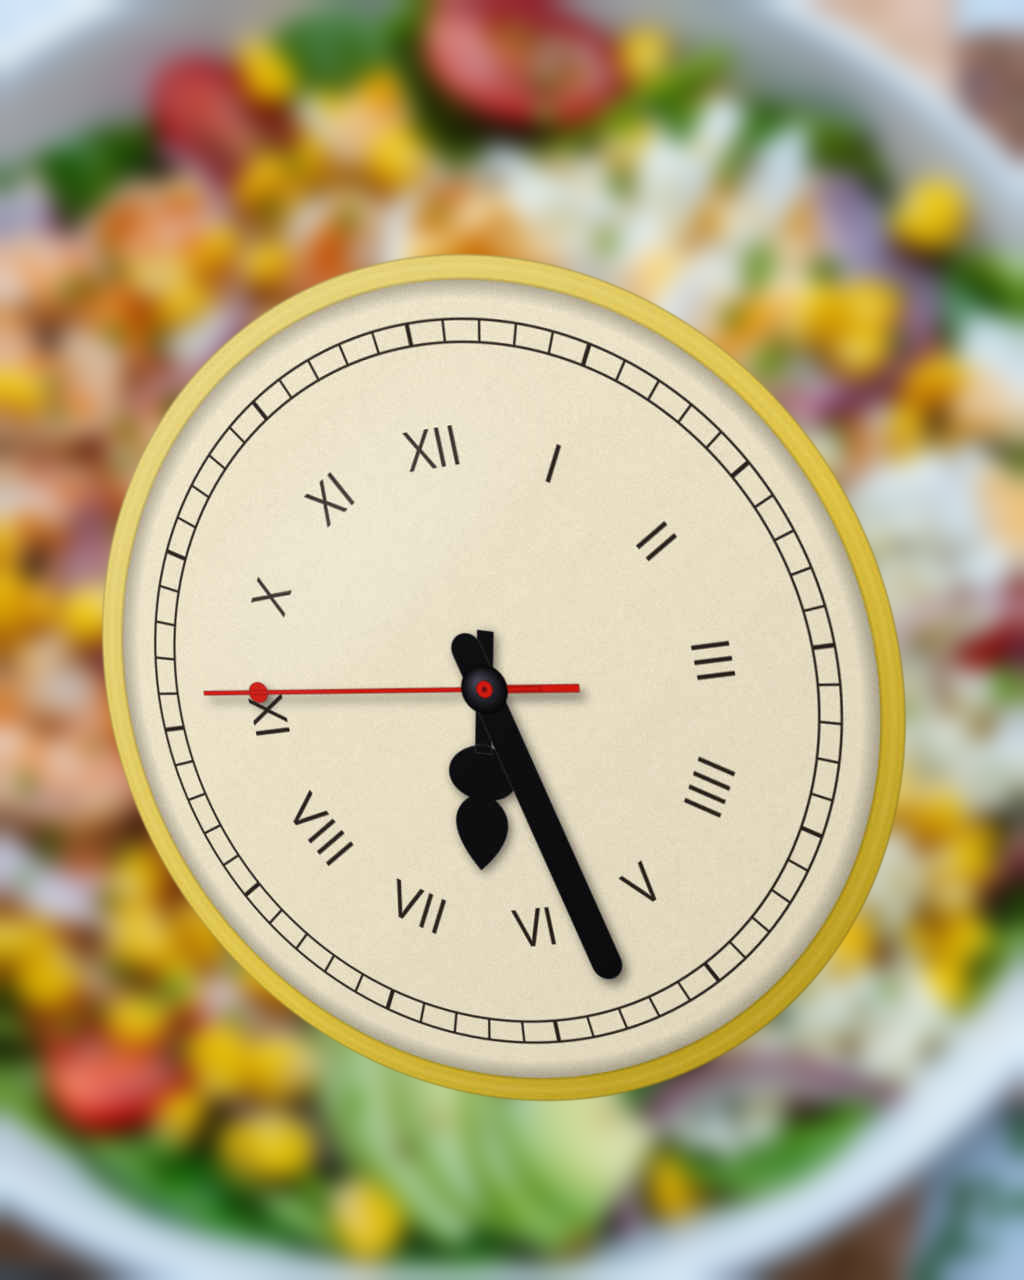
6h27m46s
